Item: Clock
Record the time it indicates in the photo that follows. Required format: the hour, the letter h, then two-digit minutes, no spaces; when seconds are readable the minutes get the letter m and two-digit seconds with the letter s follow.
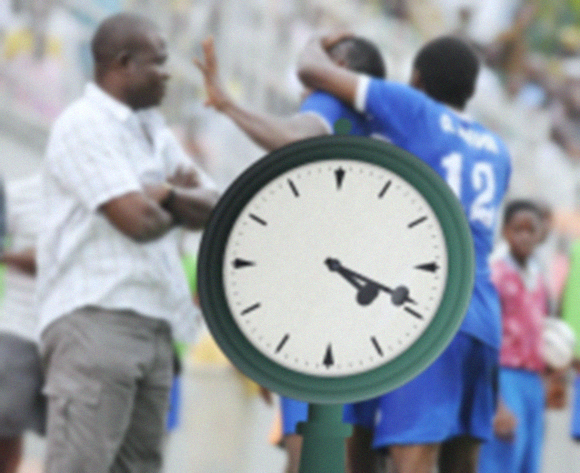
4h19
